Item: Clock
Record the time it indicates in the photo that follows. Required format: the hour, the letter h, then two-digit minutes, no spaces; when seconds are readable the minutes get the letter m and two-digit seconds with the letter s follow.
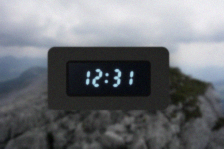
12h31
